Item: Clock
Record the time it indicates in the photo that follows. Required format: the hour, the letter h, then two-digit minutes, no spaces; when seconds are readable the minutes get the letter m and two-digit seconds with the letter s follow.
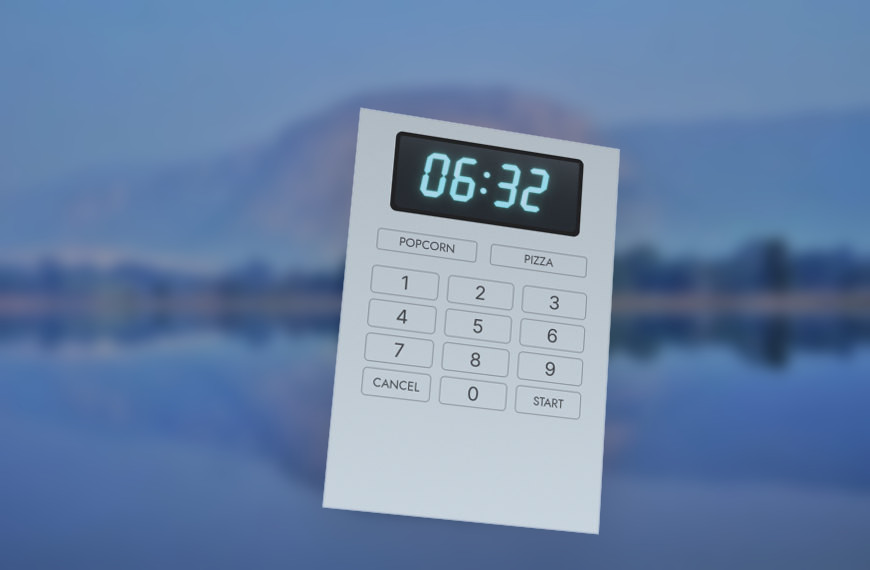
6h32
